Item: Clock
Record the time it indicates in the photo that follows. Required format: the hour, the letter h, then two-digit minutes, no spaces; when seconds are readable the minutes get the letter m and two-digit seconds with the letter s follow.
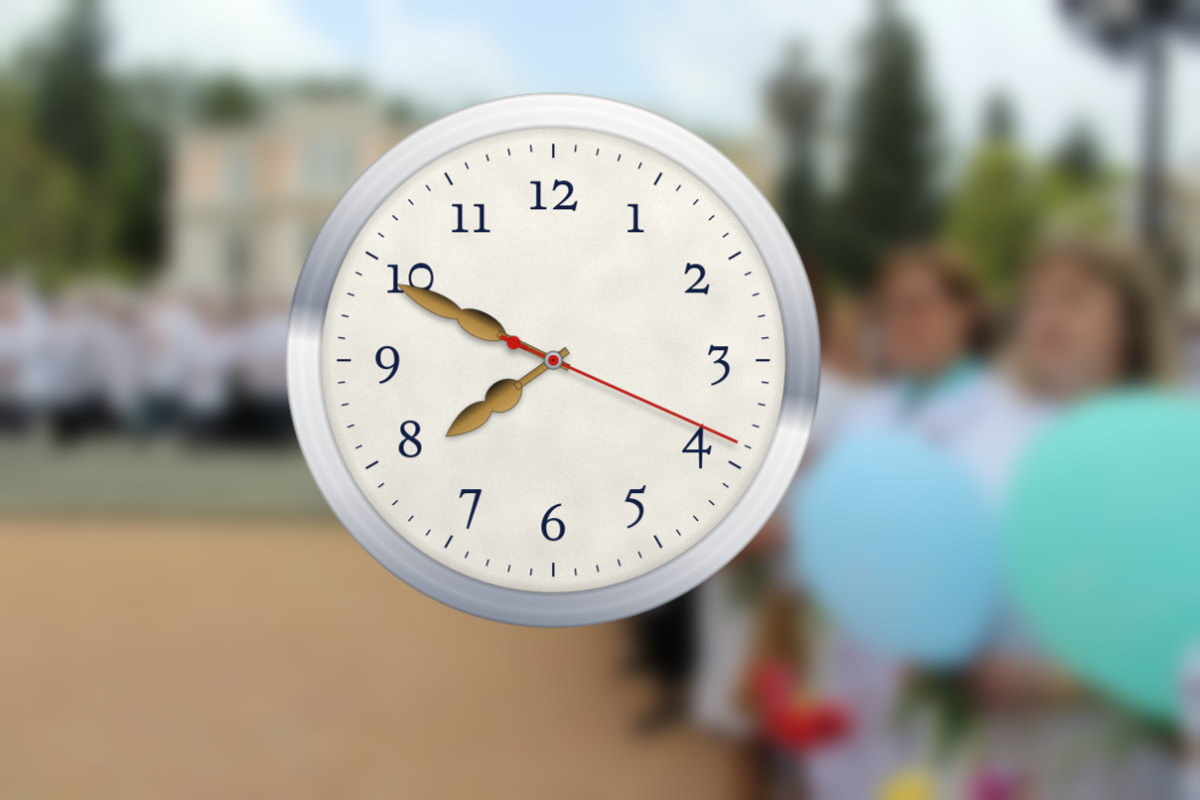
7h49m19s
